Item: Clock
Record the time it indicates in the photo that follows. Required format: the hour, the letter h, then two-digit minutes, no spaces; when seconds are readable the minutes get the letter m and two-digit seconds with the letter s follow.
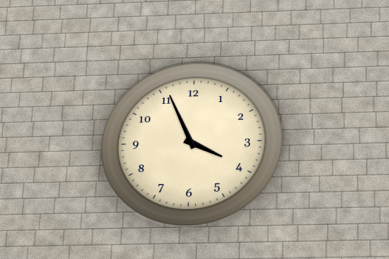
3h56
